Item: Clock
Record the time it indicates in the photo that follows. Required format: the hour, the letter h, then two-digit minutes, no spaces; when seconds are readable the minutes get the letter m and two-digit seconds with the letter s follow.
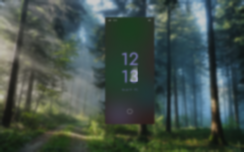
12h13
